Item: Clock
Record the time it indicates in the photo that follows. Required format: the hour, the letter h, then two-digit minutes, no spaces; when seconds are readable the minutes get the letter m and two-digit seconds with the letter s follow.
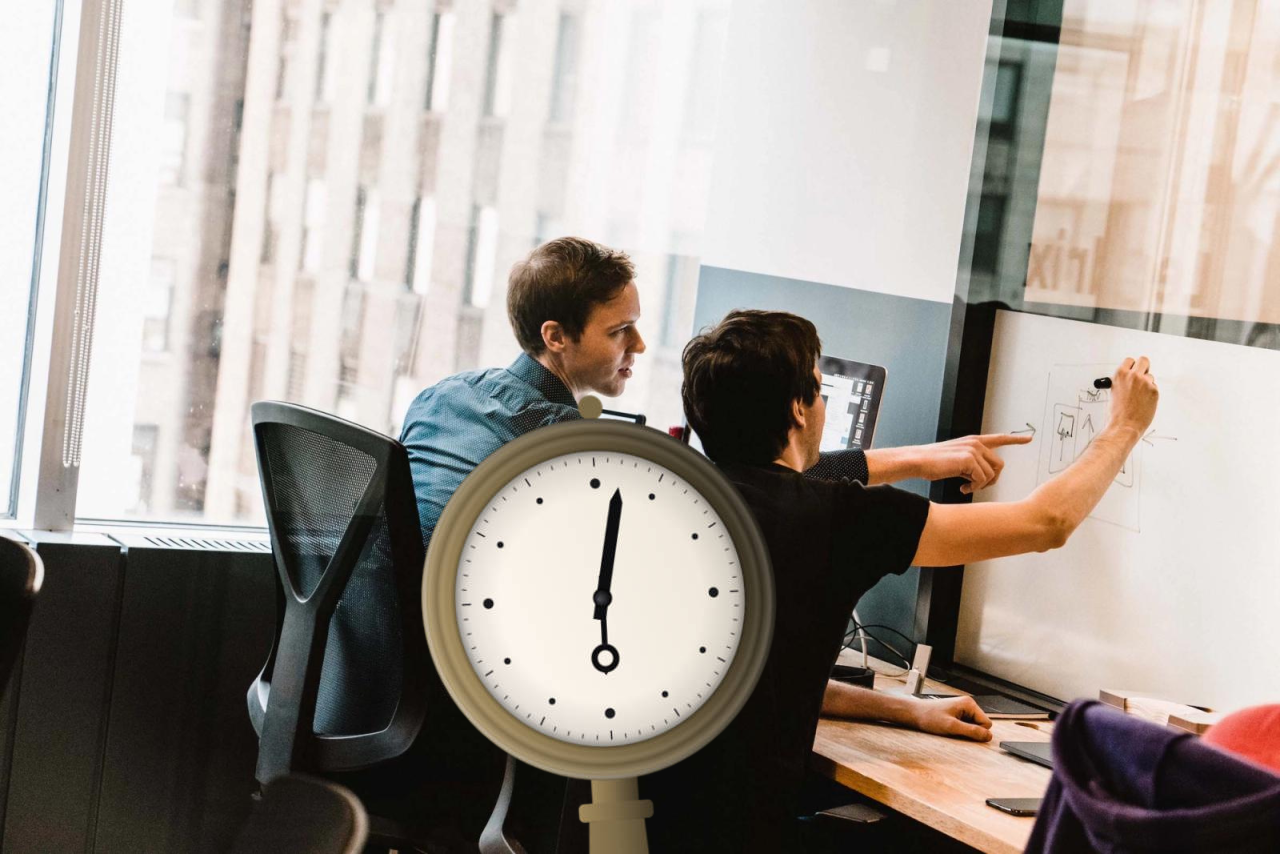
6h02
